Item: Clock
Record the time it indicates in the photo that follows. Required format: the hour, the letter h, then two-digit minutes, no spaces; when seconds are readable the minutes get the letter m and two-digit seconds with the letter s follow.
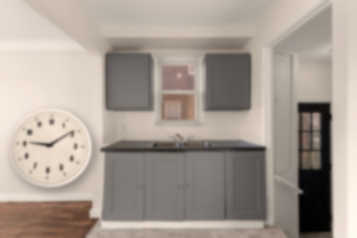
9h09
